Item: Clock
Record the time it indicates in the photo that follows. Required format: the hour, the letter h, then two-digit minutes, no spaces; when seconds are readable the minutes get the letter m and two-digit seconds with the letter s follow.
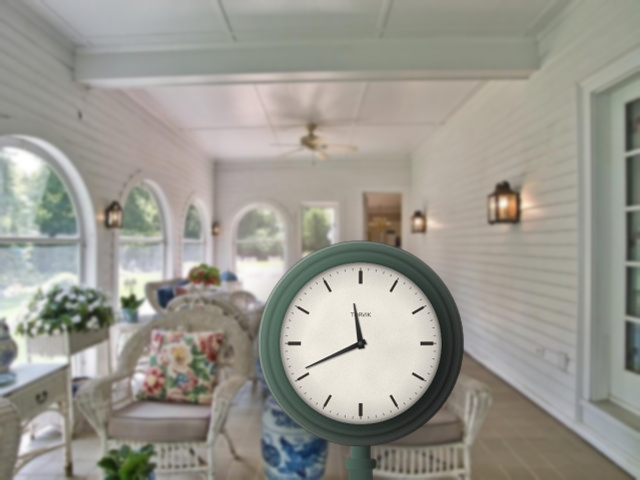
11h41
